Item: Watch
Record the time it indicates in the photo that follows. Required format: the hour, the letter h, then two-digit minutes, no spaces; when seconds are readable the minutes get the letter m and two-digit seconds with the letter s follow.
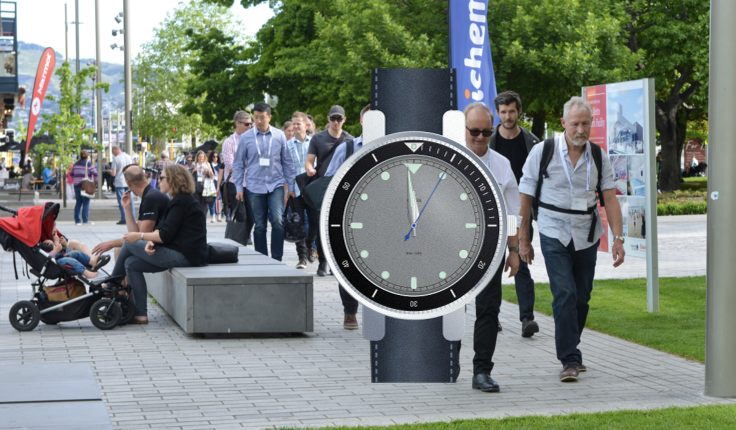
11h59m05s
